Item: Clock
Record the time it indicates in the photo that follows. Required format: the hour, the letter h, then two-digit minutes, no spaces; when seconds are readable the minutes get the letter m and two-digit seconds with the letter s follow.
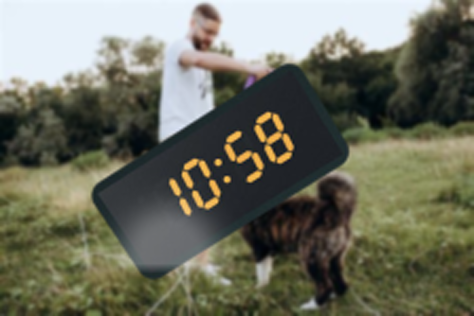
10h58
